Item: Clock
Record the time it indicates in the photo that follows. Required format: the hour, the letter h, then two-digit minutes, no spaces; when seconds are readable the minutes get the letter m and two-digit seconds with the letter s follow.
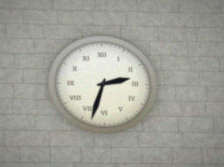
2h33
